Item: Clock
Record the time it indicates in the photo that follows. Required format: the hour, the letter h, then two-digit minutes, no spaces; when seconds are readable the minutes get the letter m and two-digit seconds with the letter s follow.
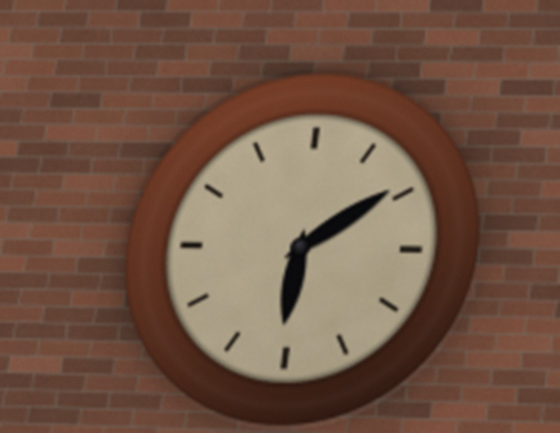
6h09
